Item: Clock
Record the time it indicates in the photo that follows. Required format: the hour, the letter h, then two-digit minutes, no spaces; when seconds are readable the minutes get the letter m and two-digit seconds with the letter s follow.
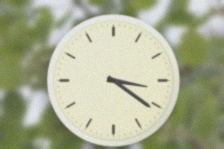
3h21
